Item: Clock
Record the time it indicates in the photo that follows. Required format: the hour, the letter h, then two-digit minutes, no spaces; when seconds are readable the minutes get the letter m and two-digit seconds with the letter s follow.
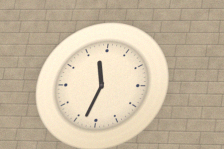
11h33
